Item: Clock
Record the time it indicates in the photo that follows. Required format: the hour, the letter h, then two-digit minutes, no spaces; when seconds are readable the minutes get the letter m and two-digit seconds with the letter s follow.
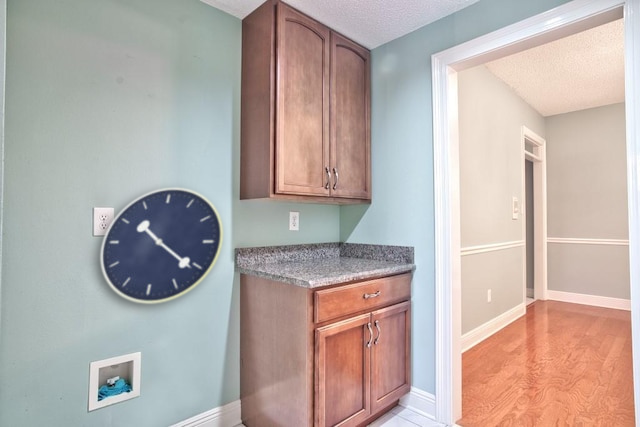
10h21
